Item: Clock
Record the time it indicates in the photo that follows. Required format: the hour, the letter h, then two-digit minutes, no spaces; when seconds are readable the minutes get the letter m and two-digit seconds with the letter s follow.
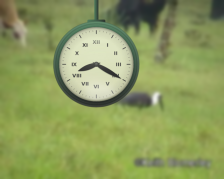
8h20
